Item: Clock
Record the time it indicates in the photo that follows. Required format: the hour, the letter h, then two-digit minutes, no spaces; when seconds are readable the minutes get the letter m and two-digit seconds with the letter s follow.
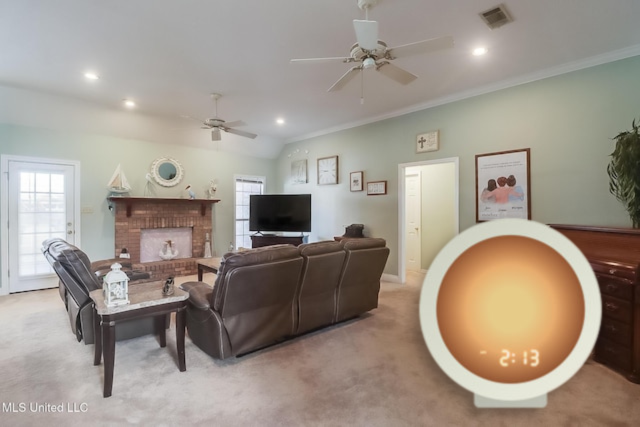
2h13
